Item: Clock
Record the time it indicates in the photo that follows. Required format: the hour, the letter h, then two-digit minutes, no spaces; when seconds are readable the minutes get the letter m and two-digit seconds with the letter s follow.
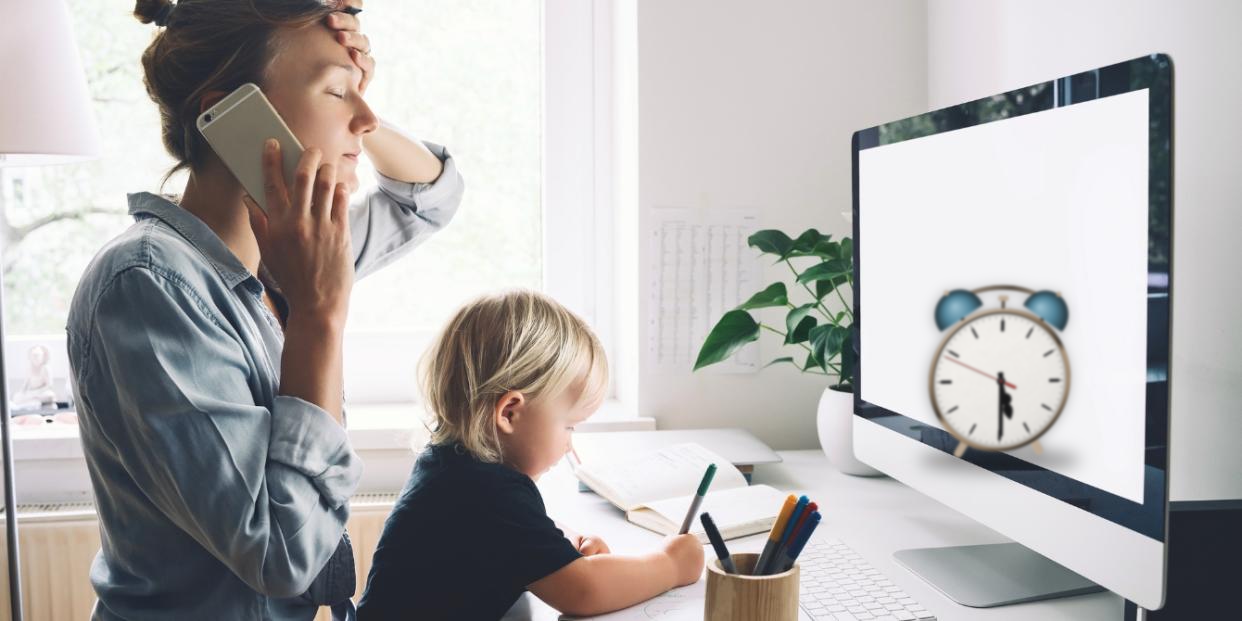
5h29m49s
